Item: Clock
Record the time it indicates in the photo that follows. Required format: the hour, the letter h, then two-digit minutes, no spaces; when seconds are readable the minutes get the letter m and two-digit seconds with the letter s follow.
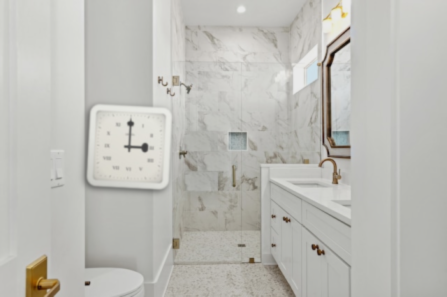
3h00
